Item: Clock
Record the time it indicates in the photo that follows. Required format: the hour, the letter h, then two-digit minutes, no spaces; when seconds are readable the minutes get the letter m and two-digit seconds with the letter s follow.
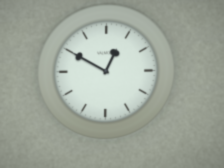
12h50
